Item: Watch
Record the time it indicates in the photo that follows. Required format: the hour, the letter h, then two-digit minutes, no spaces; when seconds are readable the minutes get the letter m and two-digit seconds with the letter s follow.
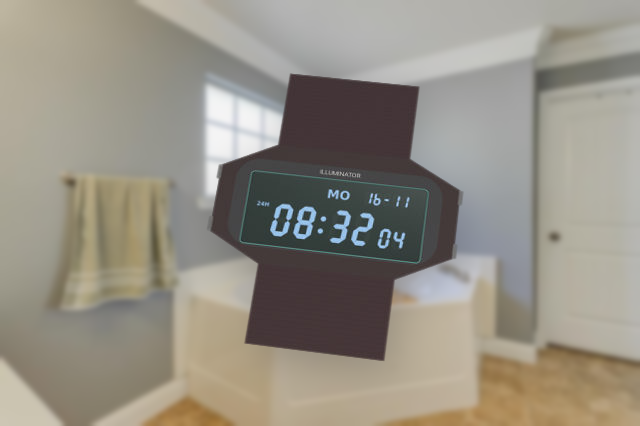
8h32m04s
